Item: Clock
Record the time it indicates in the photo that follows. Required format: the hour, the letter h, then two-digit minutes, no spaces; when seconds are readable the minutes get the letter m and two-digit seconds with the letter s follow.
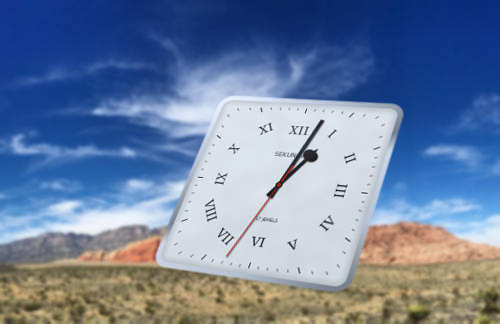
1h02m33s
